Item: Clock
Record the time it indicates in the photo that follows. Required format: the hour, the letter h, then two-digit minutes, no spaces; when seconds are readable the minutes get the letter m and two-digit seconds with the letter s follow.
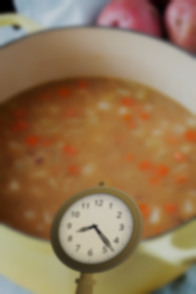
8h23
